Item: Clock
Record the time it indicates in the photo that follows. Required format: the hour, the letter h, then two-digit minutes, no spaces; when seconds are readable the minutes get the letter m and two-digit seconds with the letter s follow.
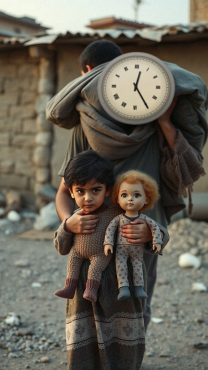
12h25
